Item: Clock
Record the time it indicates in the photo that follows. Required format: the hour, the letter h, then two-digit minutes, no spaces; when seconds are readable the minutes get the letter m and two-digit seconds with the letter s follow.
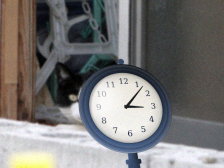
3h07
